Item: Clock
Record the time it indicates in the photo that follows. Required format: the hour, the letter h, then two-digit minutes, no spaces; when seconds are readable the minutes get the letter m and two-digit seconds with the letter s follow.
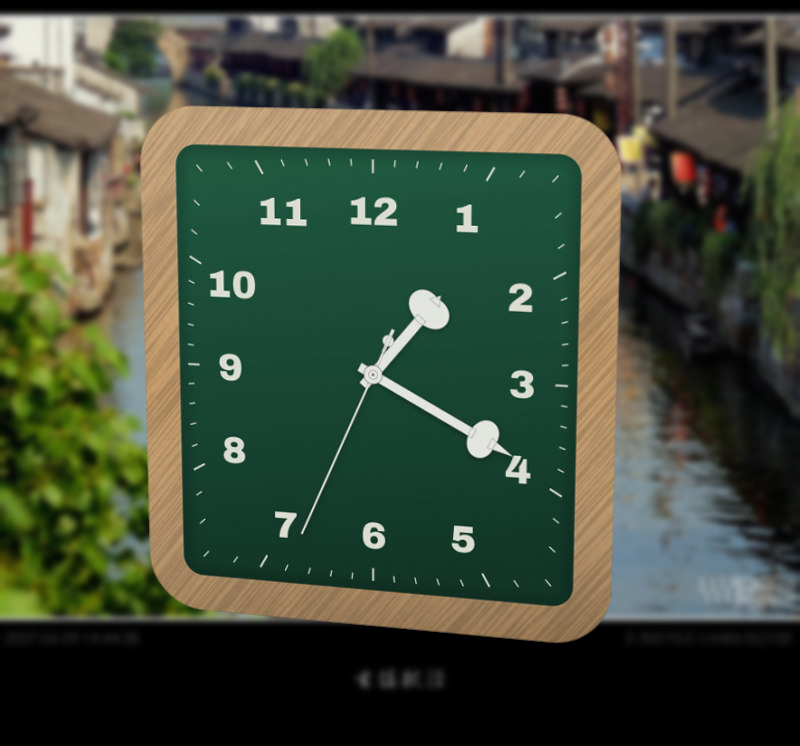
1h19m34s
